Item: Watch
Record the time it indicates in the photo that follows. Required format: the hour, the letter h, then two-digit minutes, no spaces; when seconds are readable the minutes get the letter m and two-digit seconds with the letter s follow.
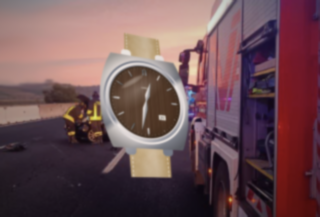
12h32
